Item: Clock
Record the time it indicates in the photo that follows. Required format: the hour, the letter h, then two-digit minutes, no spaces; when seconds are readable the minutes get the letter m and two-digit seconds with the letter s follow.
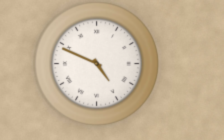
4h49
